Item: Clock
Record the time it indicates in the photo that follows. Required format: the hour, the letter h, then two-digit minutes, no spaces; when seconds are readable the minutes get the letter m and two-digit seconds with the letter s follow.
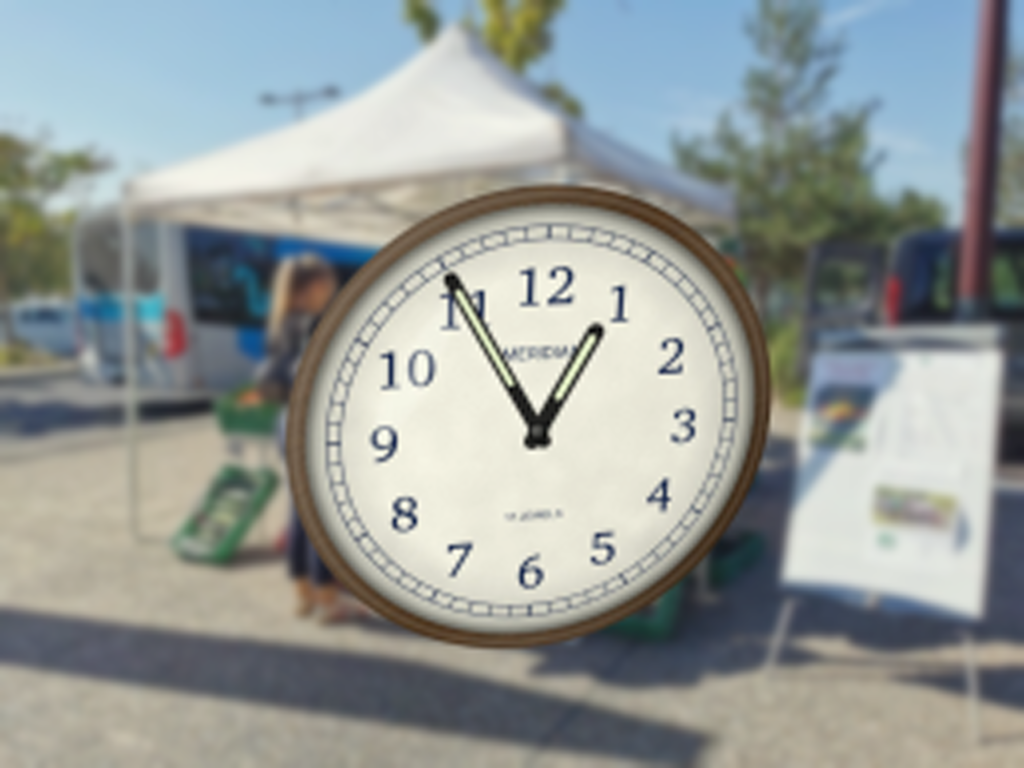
12h55
